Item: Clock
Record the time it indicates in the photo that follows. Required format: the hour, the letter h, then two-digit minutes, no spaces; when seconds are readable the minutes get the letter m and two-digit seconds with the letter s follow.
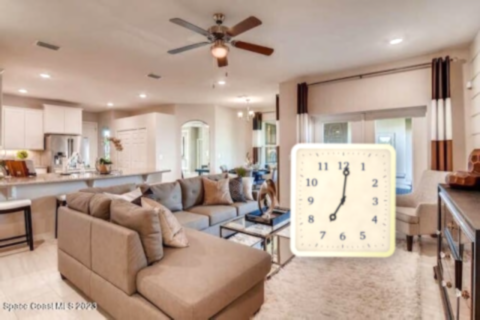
7h01
